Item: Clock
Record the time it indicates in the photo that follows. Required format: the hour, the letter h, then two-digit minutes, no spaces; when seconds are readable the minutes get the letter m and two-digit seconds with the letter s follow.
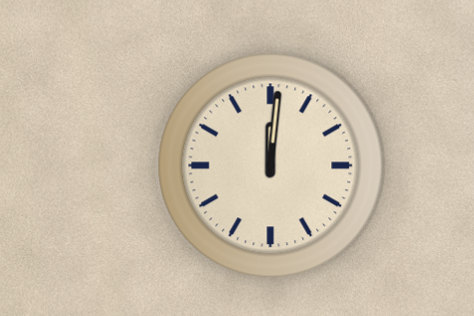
12h01
